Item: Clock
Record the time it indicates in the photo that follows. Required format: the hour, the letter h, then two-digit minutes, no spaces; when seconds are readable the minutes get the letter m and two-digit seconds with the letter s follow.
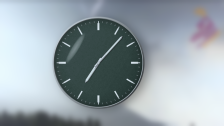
7h07
